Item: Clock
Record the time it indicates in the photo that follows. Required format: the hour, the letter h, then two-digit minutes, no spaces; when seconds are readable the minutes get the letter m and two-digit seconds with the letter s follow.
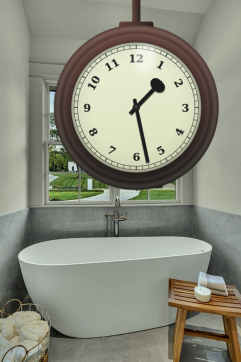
1h28
